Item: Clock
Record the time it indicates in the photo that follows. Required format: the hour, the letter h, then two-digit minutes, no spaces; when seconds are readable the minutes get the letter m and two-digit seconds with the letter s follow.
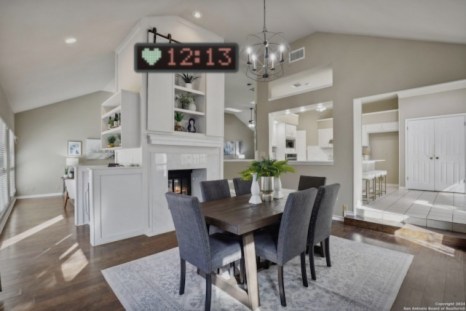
12h13
